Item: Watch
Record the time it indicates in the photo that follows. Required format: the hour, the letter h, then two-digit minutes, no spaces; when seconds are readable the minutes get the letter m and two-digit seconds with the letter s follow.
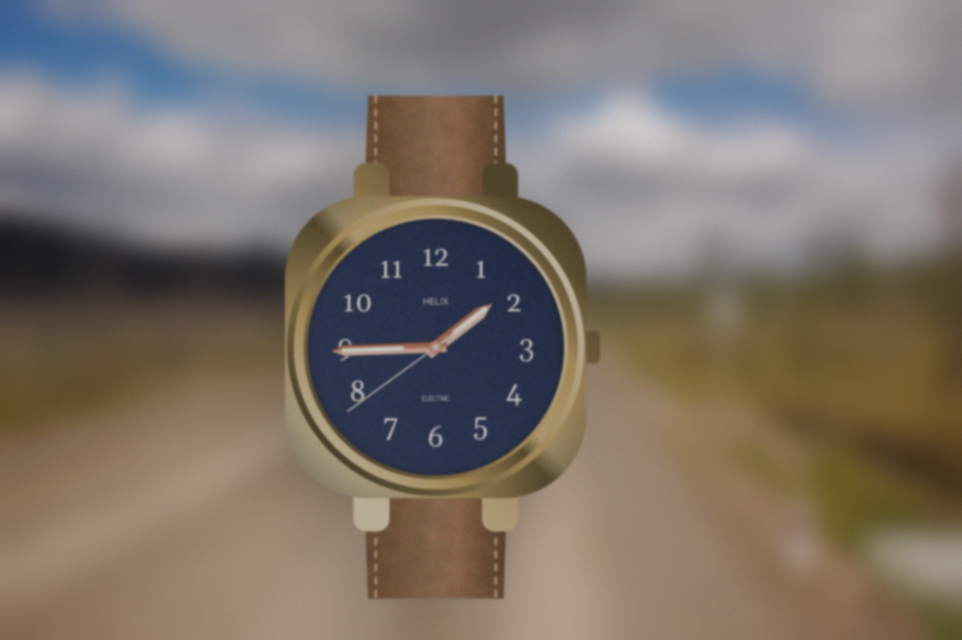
1h44m39s
